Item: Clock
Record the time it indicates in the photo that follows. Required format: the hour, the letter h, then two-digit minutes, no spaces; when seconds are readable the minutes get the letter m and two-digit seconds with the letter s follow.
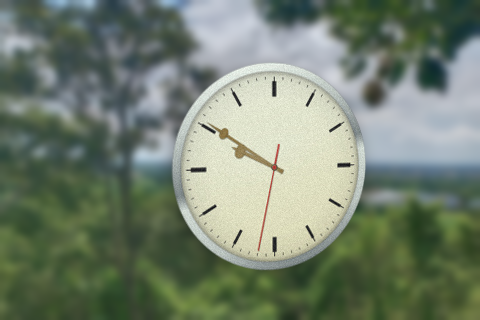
9h50m32s
